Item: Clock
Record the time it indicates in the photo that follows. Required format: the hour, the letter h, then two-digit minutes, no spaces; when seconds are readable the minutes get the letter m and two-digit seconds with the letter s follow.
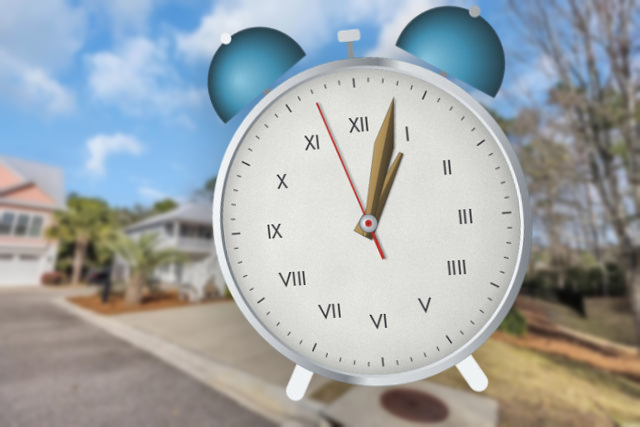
1h02m57s
